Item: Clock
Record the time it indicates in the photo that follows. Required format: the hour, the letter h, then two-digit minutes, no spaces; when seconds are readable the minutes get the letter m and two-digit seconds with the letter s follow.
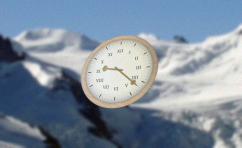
9h22
